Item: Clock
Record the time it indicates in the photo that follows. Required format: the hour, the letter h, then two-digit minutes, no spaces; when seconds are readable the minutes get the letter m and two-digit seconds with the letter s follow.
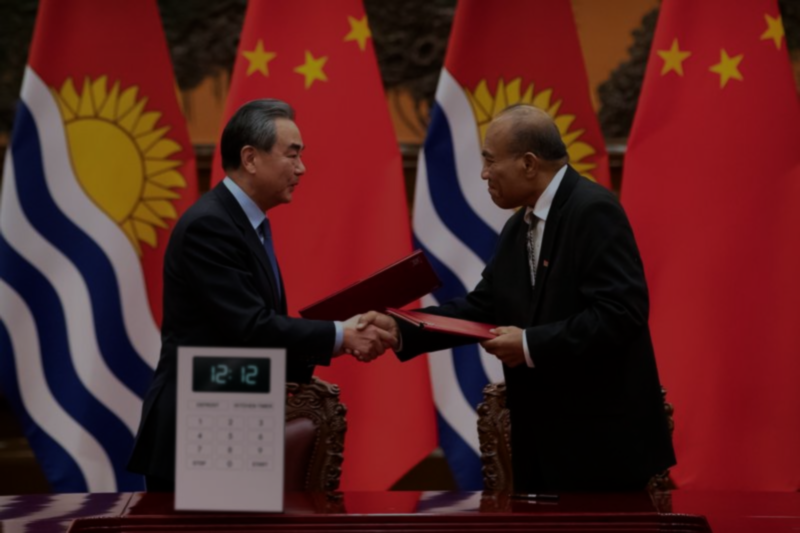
12h12
